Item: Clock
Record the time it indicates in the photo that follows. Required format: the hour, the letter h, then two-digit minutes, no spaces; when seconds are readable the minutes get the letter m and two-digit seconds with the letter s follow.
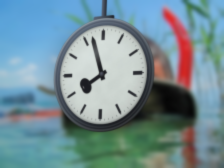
7h57
